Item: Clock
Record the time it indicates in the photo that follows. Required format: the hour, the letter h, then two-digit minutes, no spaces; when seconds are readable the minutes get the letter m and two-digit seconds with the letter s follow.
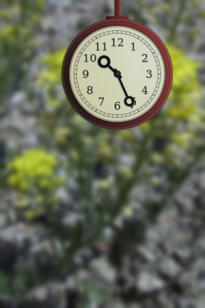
10h26
